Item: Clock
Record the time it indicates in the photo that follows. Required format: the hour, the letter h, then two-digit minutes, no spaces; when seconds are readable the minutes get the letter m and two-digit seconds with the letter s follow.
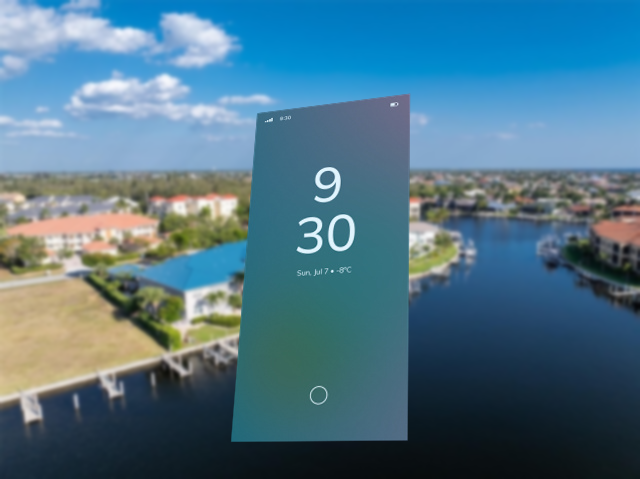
9h30
